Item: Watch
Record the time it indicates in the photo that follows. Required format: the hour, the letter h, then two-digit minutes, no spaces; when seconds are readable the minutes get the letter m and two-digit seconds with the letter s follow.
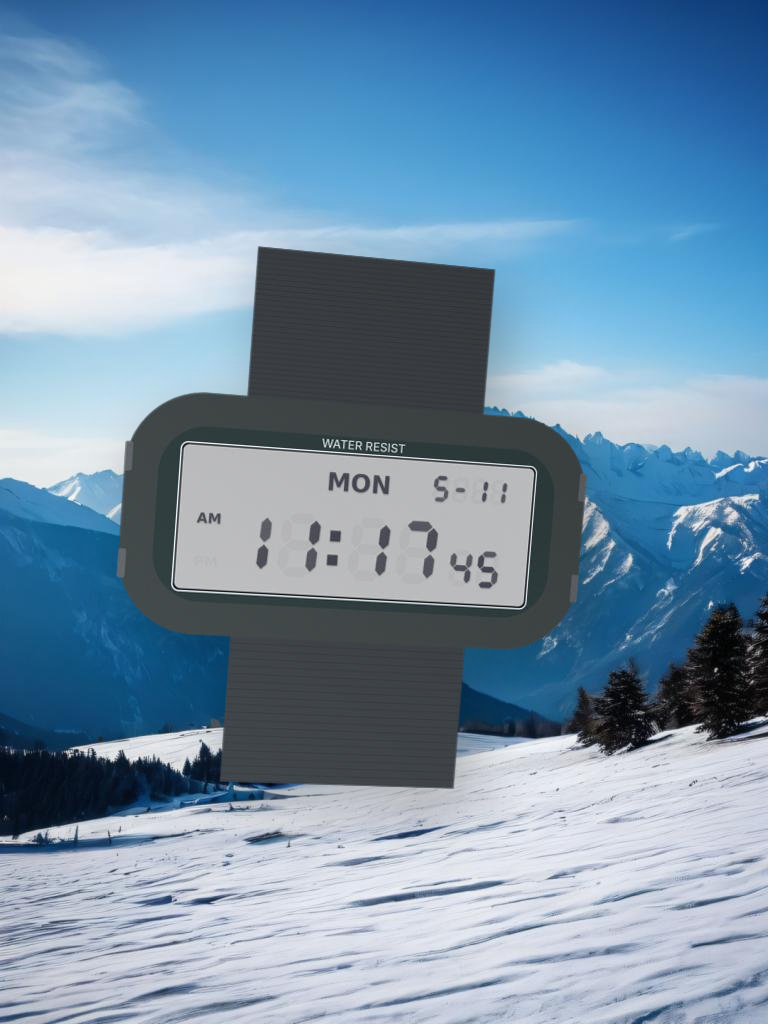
11h17m45s
